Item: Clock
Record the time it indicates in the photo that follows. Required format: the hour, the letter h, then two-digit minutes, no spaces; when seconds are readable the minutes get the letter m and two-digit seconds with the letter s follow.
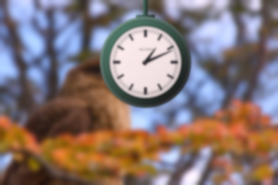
1h11
